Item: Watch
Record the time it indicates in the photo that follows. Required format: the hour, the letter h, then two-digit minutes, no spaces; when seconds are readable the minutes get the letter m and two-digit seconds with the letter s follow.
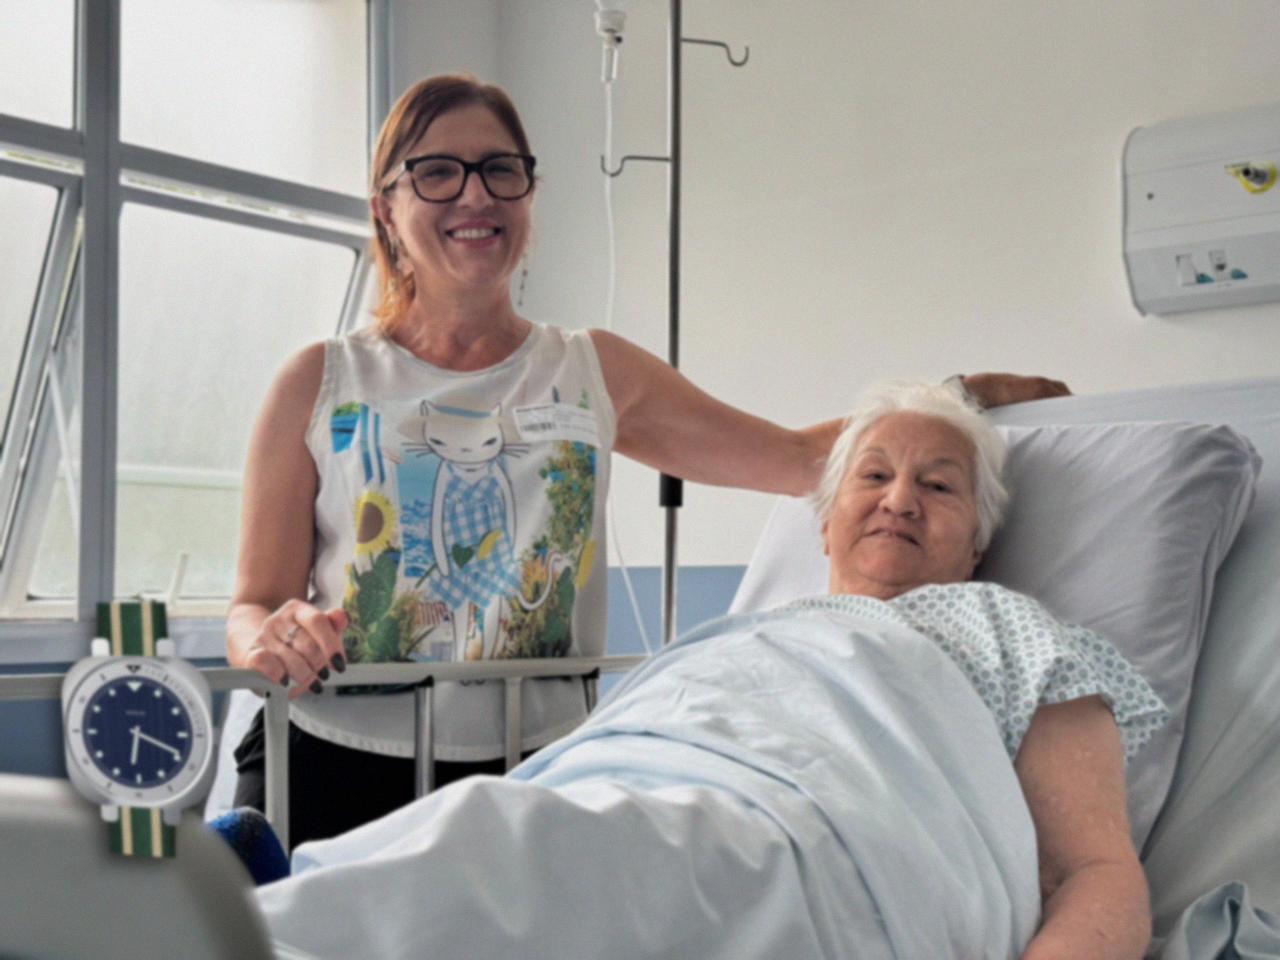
6h19
